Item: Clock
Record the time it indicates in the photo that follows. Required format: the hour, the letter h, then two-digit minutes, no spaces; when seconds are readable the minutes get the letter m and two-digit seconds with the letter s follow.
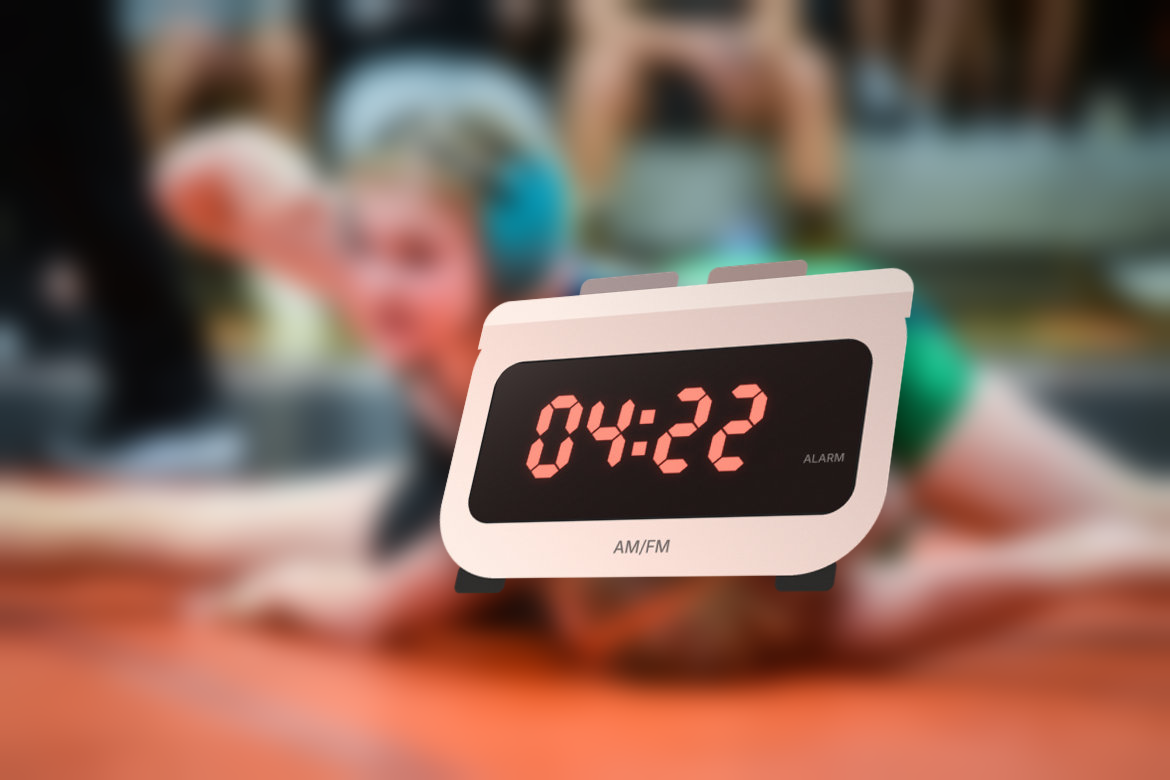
4h22
